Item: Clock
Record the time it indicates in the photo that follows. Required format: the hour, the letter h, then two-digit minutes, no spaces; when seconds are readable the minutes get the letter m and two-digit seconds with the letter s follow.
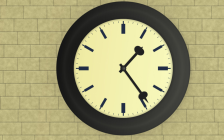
1h24
